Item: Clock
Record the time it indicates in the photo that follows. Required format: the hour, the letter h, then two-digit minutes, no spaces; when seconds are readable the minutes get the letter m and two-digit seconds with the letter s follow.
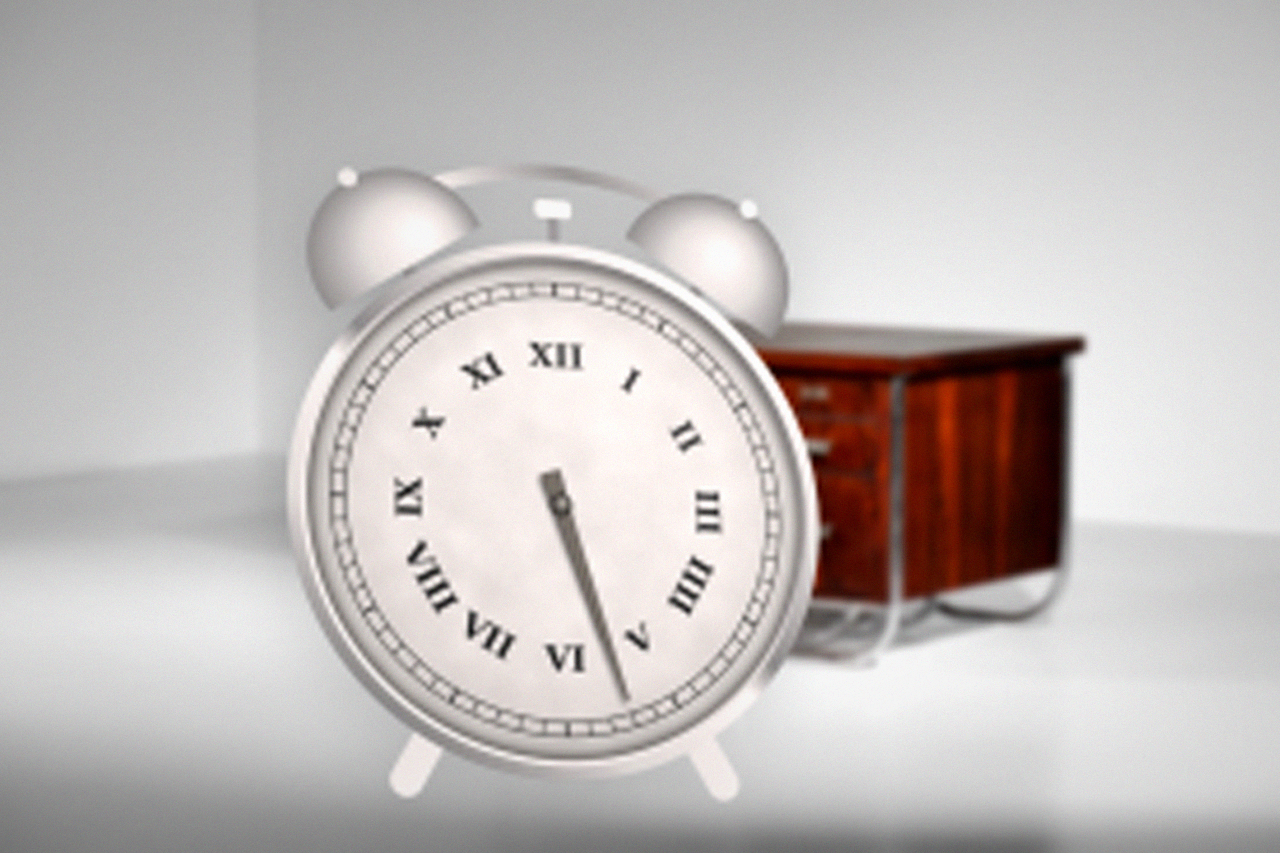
5h27
